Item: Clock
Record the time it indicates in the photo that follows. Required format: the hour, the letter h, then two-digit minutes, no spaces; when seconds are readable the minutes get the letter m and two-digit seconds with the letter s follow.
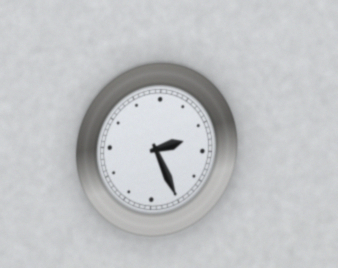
2h25
